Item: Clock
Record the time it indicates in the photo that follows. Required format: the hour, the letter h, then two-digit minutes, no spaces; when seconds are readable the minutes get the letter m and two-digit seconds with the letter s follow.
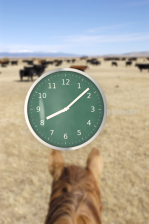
8h08
